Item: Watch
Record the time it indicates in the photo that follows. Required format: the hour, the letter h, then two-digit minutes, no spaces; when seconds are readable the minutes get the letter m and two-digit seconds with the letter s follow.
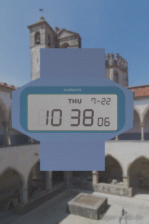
10h38m06s
